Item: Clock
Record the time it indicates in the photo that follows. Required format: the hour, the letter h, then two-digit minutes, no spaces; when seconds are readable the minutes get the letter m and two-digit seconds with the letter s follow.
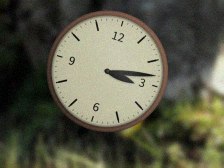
3h13
